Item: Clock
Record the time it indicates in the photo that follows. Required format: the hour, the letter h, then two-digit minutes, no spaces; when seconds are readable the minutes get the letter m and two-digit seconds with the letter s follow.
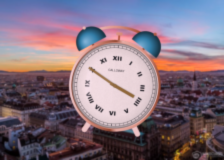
3h50
